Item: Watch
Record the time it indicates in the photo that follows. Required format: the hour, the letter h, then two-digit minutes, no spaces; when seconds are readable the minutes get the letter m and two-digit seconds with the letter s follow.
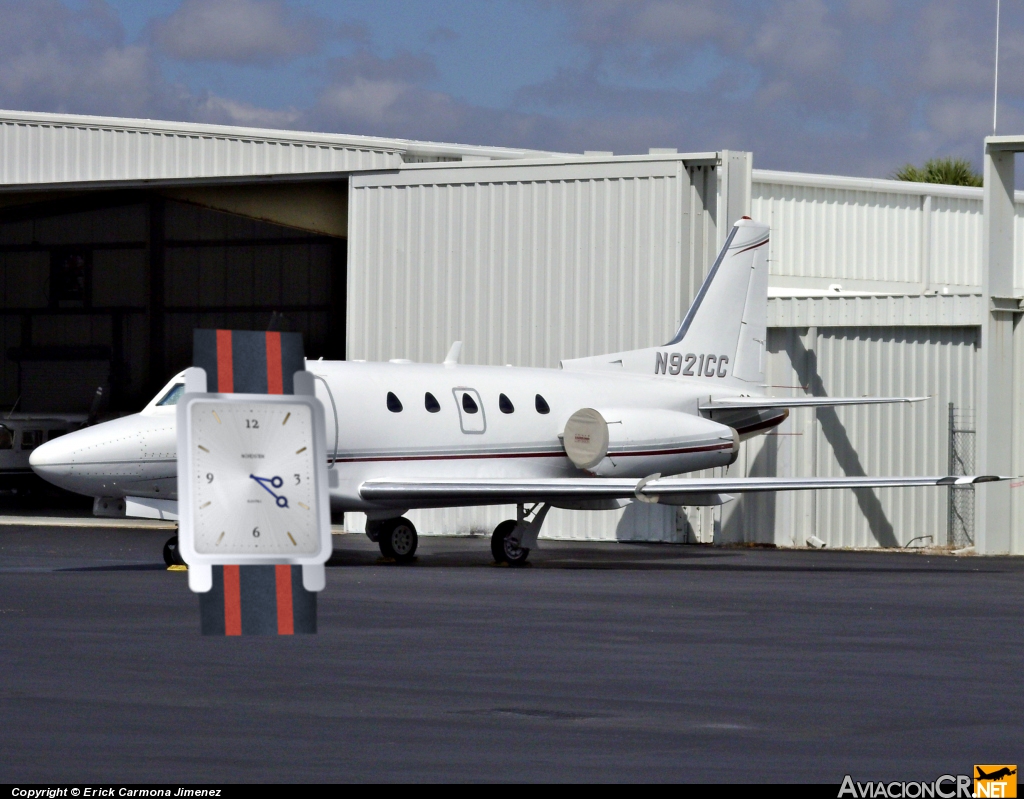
3h22
